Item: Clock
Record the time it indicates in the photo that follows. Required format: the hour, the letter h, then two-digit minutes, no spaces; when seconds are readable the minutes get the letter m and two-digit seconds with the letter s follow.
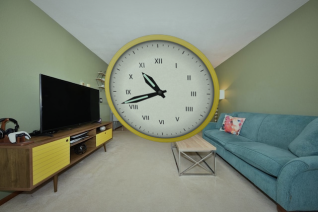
10h42
